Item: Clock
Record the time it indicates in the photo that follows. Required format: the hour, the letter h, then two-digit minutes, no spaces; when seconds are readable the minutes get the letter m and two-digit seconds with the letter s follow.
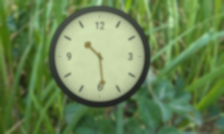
10h29
